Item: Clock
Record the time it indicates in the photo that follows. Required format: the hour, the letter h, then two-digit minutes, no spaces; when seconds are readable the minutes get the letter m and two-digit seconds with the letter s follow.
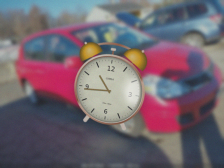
10h44
